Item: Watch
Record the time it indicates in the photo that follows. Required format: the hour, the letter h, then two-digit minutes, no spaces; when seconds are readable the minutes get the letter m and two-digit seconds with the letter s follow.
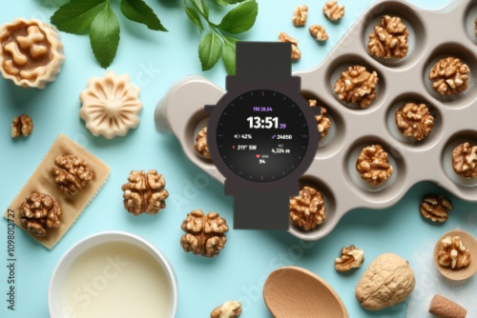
13h51
